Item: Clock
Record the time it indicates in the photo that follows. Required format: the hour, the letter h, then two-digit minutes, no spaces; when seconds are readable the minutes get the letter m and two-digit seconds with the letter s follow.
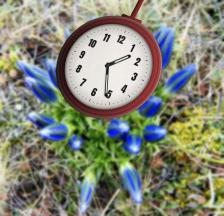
1h26
